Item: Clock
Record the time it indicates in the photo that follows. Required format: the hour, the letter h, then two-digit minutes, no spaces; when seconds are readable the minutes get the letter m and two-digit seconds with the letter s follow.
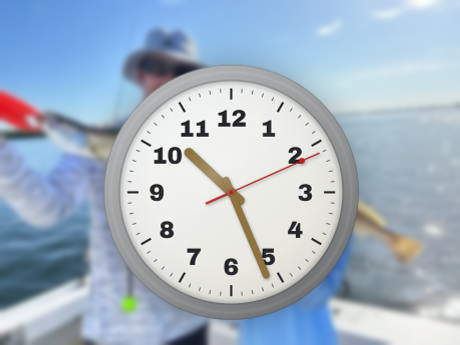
10h26m11s
